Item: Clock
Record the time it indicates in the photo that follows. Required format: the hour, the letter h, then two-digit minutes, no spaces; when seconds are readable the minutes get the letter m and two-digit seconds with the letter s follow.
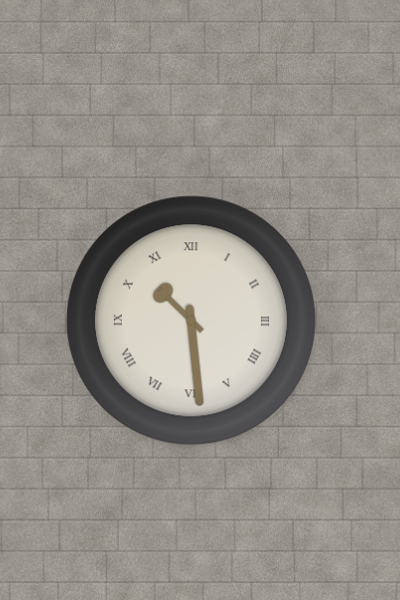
10h29
